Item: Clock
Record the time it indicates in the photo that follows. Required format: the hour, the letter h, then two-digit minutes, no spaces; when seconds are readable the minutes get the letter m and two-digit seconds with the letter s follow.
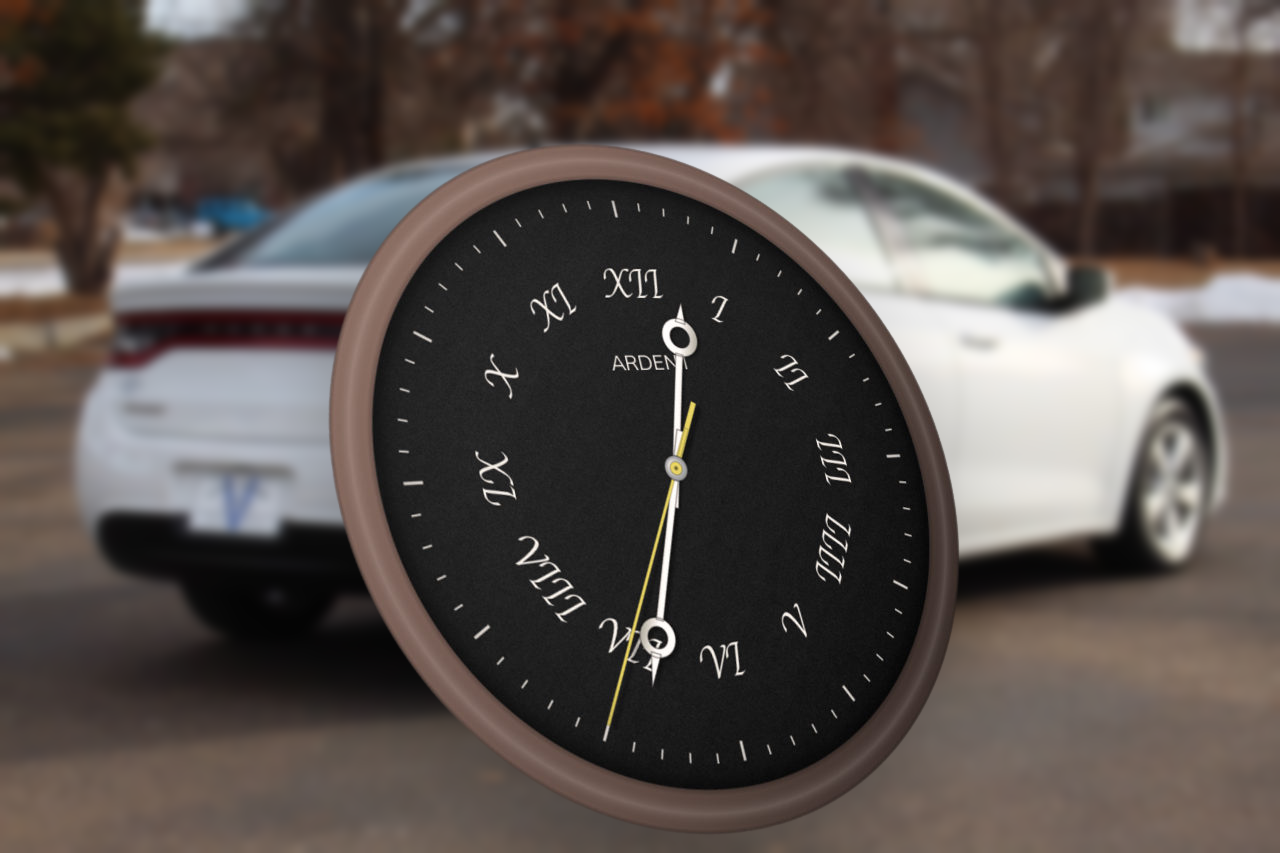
12h33m35s
